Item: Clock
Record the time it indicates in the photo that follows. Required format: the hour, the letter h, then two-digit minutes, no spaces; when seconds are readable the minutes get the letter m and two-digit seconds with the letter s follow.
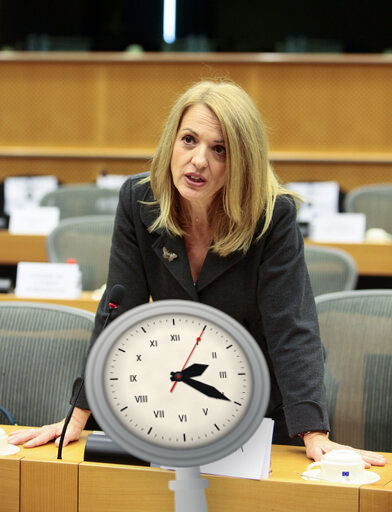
2h20m05s
